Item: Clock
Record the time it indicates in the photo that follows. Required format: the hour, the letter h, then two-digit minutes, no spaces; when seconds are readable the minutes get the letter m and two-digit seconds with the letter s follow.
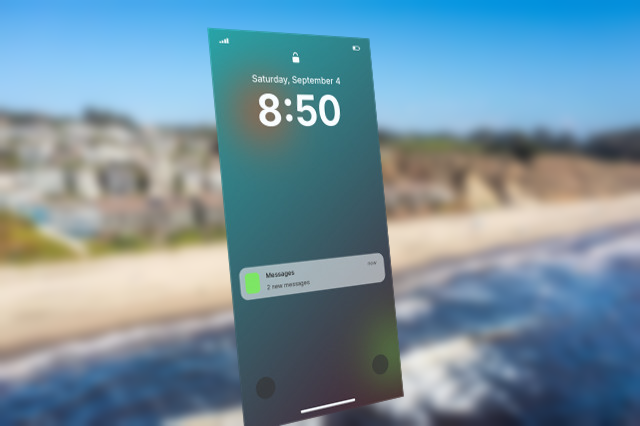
8h50
